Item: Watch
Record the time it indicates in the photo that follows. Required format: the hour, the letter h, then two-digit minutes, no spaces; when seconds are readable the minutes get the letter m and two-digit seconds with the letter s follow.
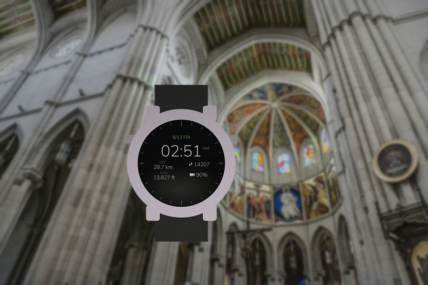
2h51
